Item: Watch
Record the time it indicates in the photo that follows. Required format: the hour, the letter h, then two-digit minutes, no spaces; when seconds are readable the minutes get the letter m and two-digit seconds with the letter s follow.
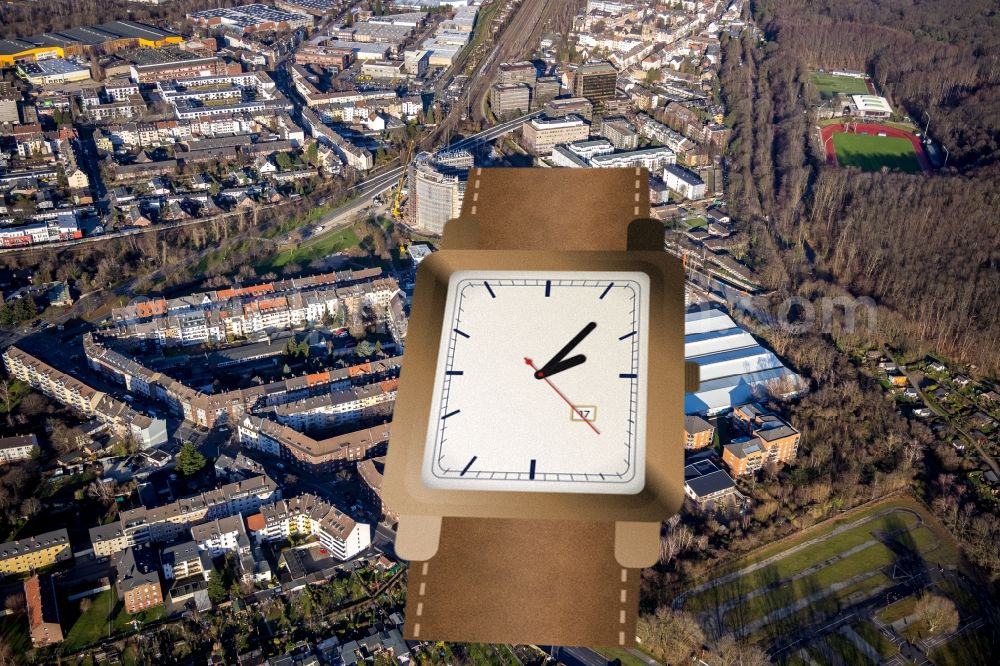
2h06m23s
